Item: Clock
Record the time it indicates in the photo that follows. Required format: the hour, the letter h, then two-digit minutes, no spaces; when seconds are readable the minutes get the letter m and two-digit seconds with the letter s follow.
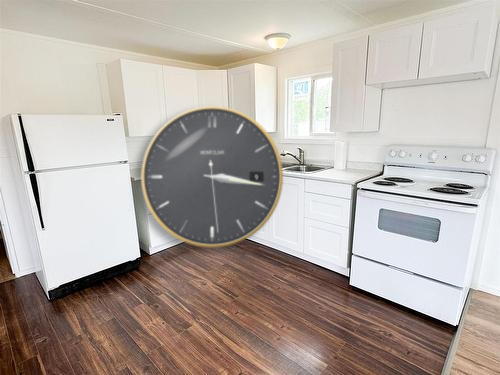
3h16m29s
